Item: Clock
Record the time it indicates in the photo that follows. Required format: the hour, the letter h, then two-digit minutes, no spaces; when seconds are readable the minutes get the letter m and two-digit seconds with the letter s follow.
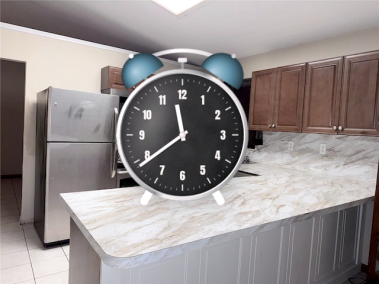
11h39
